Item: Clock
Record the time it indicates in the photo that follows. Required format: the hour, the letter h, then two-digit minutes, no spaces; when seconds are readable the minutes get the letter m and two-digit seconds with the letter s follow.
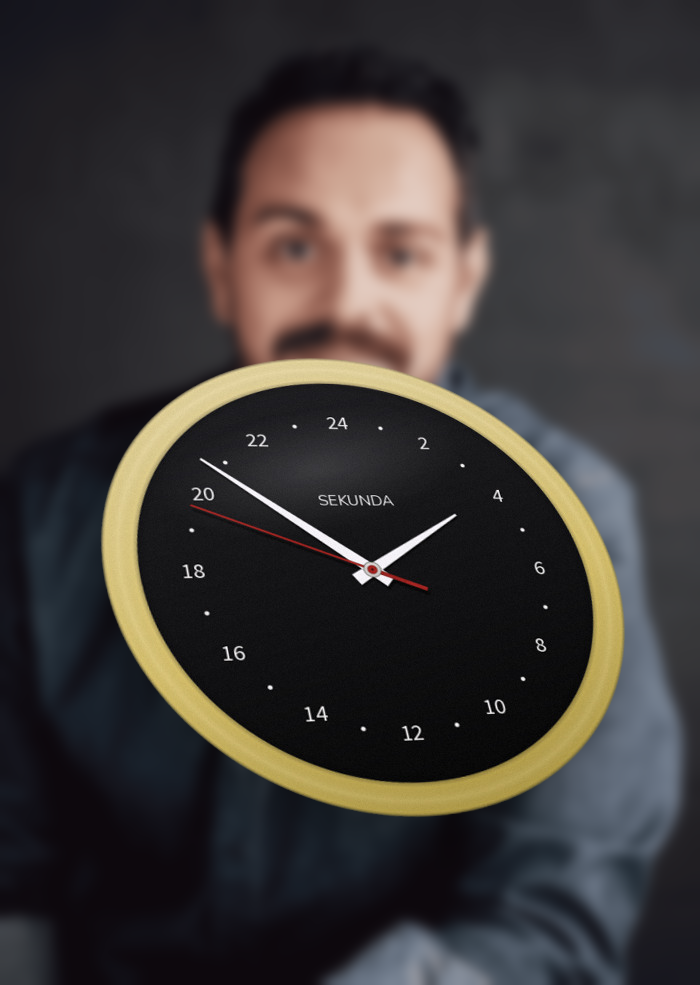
3h51m49s
